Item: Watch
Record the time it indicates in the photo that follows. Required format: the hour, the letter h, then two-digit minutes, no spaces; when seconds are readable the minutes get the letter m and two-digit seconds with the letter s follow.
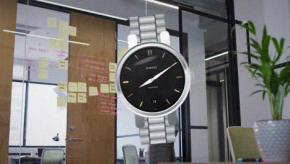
8h10
